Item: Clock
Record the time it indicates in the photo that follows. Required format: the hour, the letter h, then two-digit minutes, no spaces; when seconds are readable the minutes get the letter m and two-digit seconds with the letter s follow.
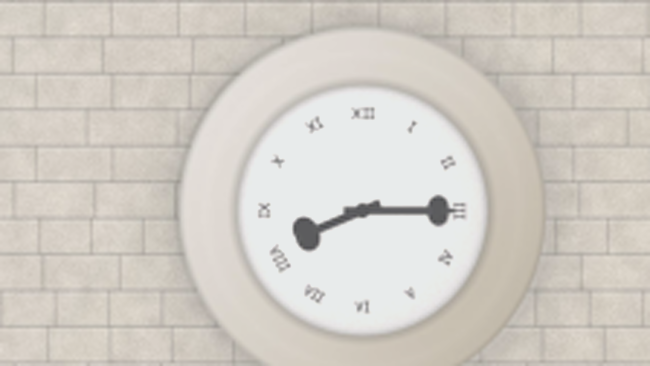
8h15
